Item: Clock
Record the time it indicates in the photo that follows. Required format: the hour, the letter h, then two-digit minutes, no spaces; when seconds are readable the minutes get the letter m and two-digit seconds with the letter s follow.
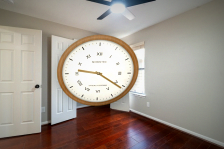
9h21
